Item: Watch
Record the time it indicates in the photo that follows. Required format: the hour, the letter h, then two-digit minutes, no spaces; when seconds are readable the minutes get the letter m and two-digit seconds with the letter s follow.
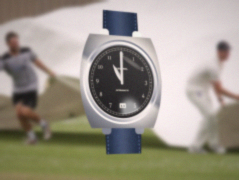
11h00
